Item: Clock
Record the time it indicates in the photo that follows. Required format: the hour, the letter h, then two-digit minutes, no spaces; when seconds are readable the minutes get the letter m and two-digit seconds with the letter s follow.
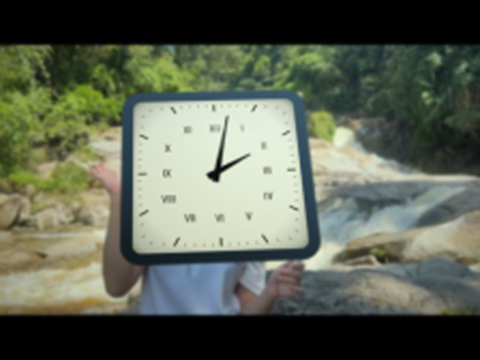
2h02
